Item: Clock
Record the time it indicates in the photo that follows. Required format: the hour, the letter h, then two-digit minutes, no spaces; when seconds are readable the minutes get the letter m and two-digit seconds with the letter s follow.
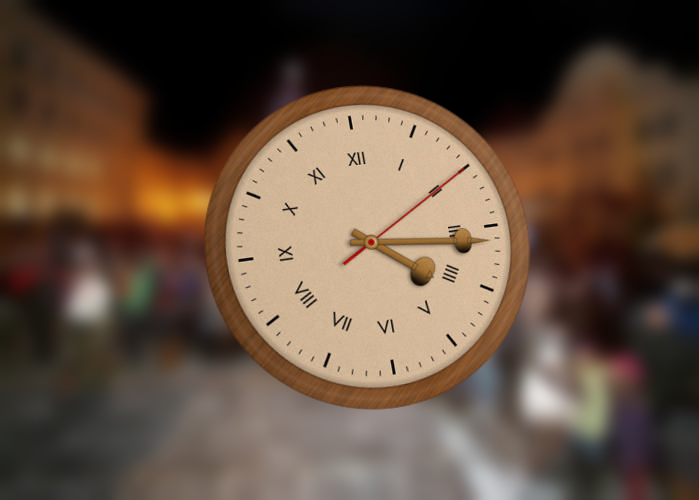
4h16m10s
